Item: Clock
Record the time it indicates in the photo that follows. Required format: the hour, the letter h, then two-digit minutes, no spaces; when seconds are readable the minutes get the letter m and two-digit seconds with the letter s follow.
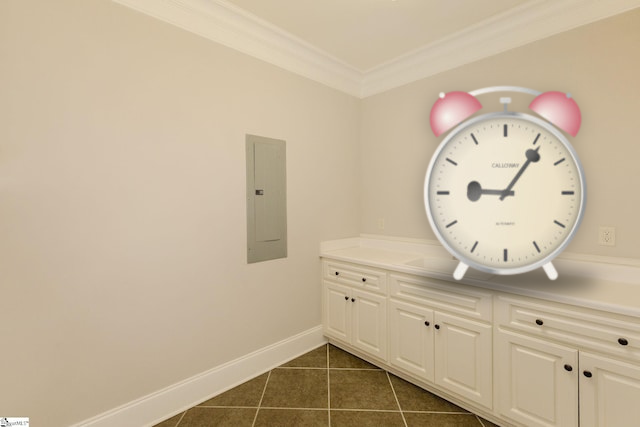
9h06
